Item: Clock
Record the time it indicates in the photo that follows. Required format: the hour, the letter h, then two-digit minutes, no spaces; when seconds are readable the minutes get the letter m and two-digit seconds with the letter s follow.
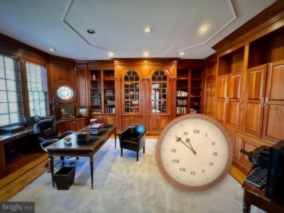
10h51
